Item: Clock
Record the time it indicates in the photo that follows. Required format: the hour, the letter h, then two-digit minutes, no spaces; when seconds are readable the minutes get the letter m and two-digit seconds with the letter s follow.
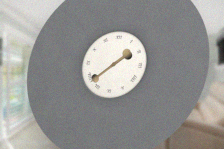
1h38
